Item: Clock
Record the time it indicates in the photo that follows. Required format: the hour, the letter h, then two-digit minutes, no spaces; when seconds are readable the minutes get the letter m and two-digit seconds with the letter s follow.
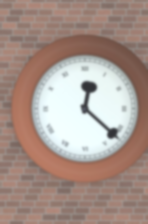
12h22
